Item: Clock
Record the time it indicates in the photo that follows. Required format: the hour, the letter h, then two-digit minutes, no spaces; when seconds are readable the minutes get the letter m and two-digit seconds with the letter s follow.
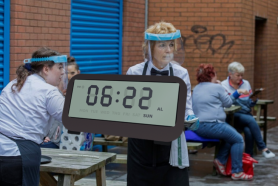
6h22
